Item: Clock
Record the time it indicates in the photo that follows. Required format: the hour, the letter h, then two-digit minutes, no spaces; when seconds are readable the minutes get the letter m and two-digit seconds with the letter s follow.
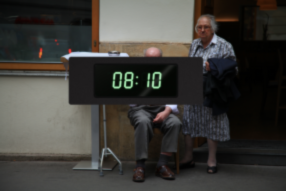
8h10
